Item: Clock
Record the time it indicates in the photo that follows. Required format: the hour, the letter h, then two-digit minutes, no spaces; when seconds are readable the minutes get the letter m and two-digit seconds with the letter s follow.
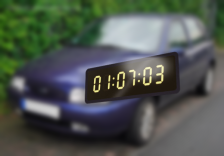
1h07m03s
